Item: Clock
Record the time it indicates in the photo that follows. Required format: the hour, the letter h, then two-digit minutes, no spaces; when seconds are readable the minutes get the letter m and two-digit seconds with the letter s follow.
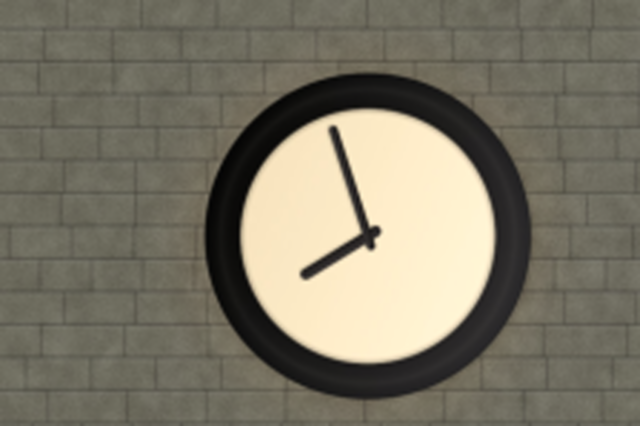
7h57
